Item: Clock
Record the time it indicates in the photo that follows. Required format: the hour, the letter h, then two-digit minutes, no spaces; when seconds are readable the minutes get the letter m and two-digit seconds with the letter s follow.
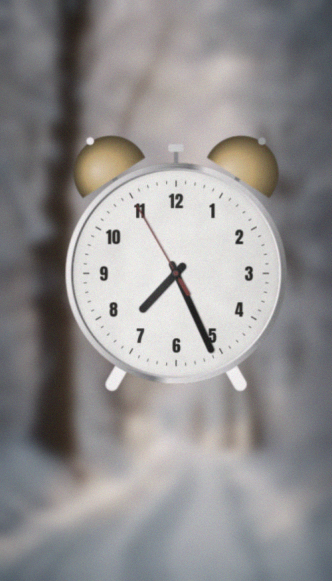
7h25m55s
